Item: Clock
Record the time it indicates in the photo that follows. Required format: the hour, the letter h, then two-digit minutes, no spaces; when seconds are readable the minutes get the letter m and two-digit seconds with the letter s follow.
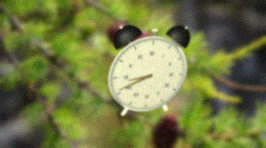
8h41
